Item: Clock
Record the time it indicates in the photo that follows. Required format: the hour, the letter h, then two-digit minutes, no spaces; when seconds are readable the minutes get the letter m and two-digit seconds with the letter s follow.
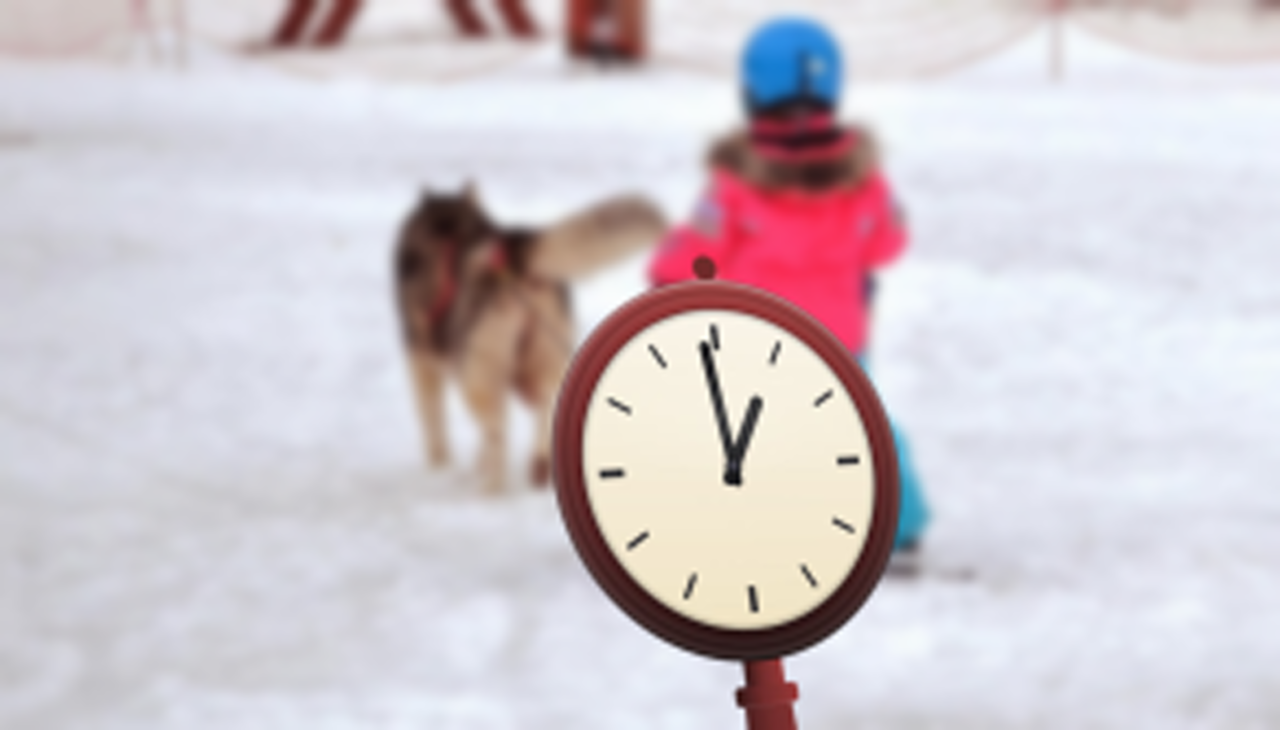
12h59
